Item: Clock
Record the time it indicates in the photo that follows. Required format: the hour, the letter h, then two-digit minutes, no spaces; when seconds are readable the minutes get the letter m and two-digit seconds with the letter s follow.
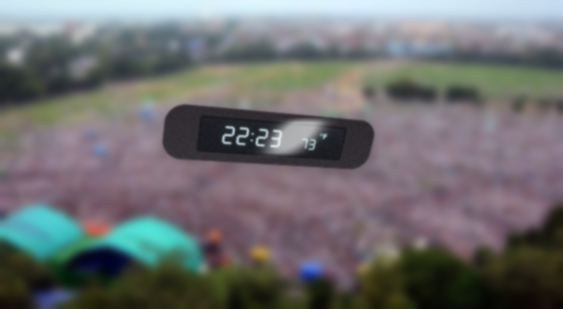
22h23
